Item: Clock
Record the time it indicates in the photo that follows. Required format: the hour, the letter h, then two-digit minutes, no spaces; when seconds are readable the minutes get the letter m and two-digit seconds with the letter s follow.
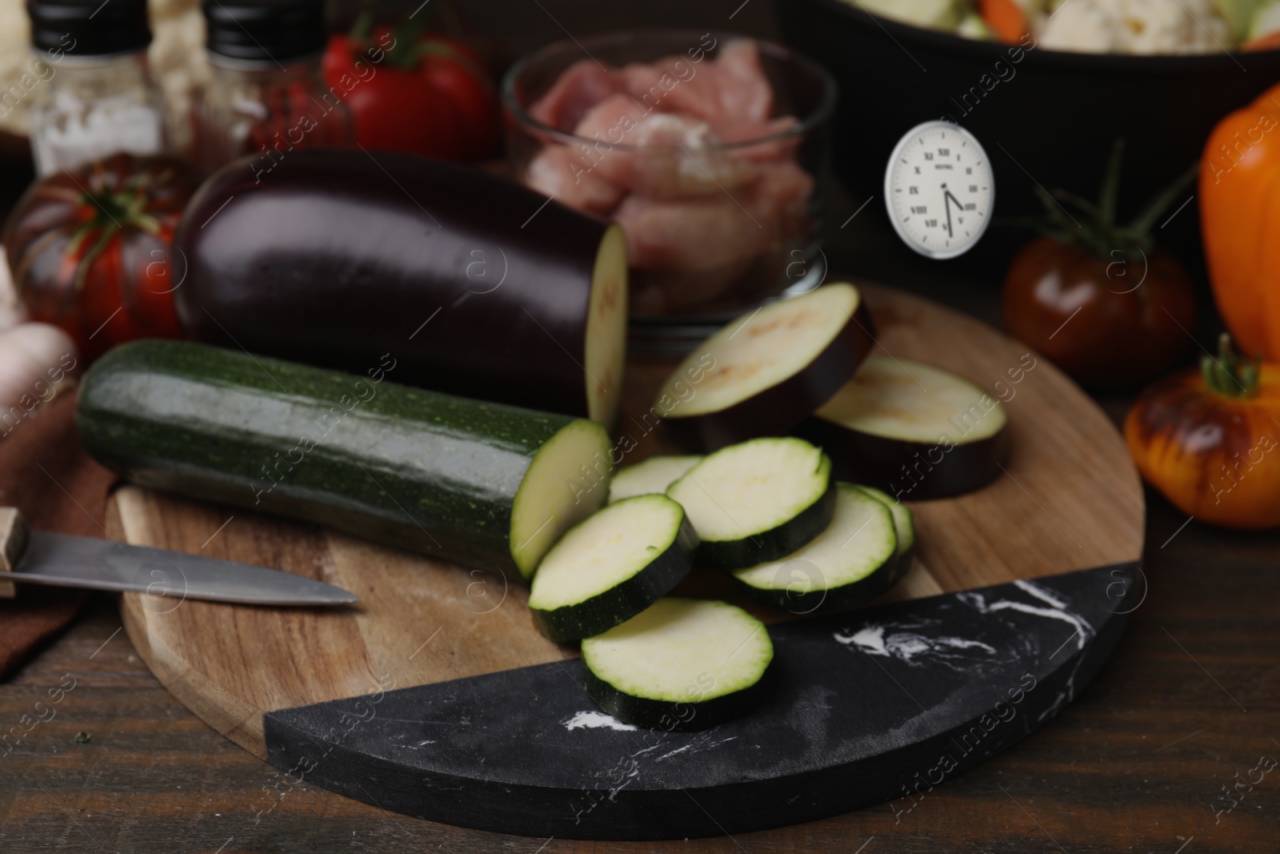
4h29
